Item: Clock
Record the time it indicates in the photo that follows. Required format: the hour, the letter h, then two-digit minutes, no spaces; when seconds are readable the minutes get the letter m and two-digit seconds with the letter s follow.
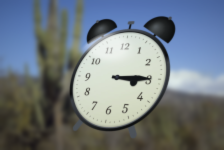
3h15
